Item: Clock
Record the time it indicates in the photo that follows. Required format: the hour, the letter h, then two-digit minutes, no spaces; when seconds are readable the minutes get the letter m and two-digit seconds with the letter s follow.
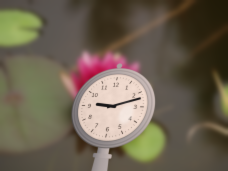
9h12
